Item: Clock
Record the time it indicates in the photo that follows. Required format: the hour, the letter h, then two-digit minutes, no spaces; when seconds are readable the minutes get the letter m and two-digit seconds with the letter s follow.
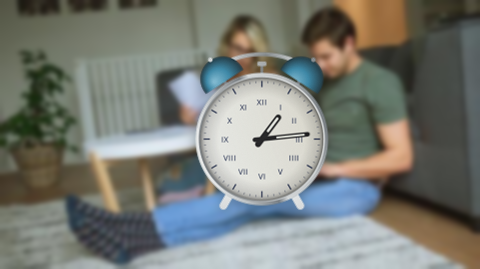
1h14
